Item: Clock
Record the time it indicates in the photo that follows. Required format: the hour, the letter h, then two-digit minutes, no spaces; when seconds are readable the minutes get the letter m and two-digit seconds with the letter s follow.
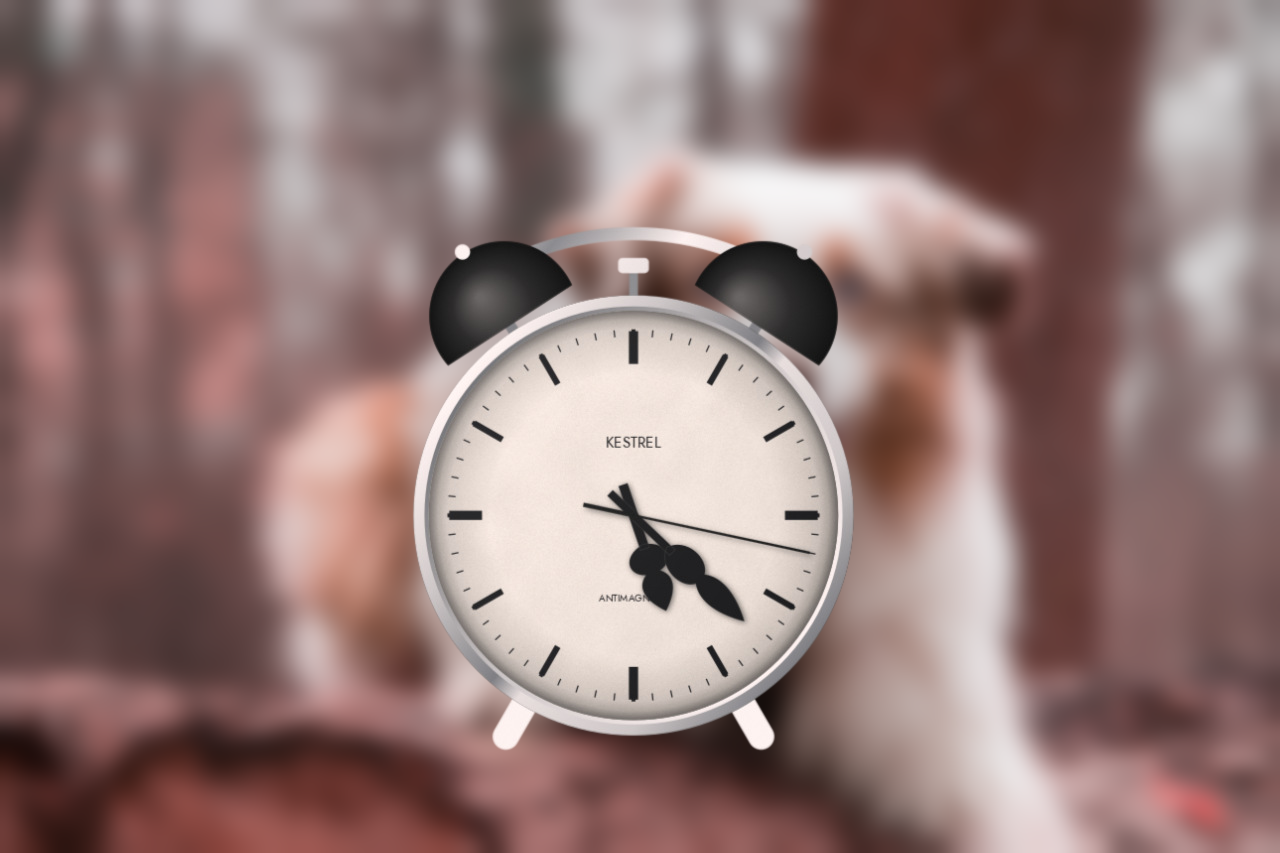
5h22m17s
